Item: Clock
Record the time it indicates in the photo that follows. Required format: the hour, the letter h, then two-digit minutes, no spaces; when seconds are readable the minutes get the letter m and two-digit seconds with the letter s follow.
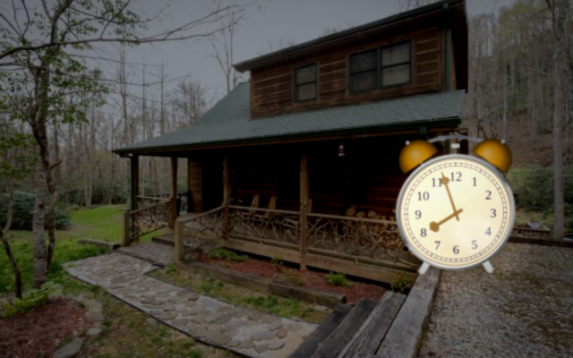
7h57
